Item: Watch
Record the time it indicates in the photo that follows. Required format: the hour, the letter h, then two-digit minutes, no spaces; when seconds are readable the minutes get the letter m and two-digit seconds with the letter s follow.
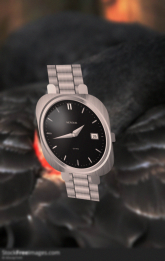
1h43
